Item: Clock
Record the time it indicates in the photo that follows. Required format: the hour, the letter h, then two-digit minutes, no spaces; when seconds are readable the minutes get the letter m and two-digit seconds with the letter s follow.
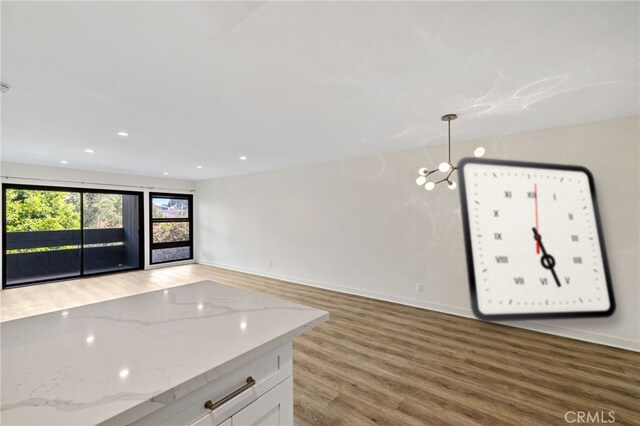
5h27m01s
